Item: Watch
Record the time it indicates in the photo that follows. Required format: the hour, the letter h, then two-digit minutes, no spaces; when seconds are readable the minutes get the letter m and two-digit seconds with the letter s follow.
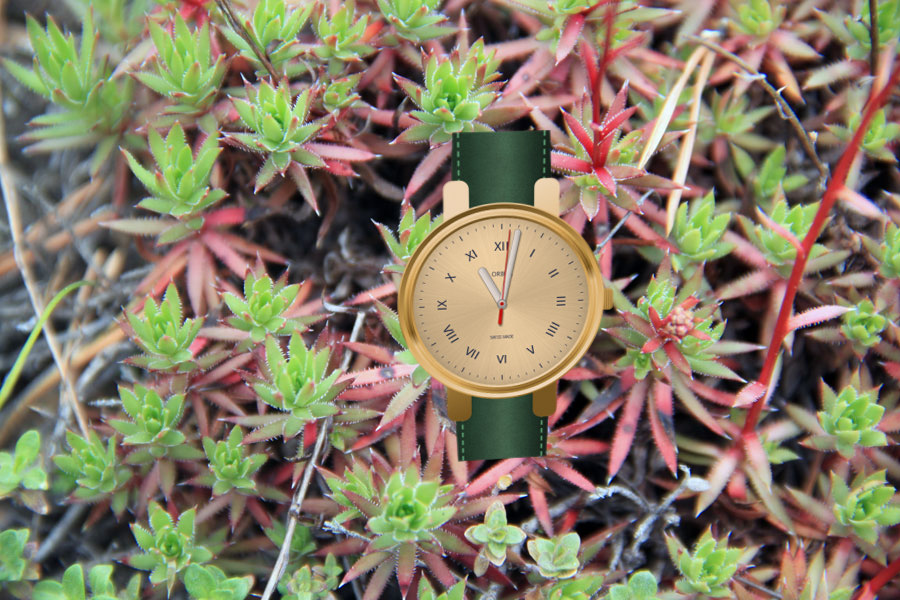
11h02m01s
